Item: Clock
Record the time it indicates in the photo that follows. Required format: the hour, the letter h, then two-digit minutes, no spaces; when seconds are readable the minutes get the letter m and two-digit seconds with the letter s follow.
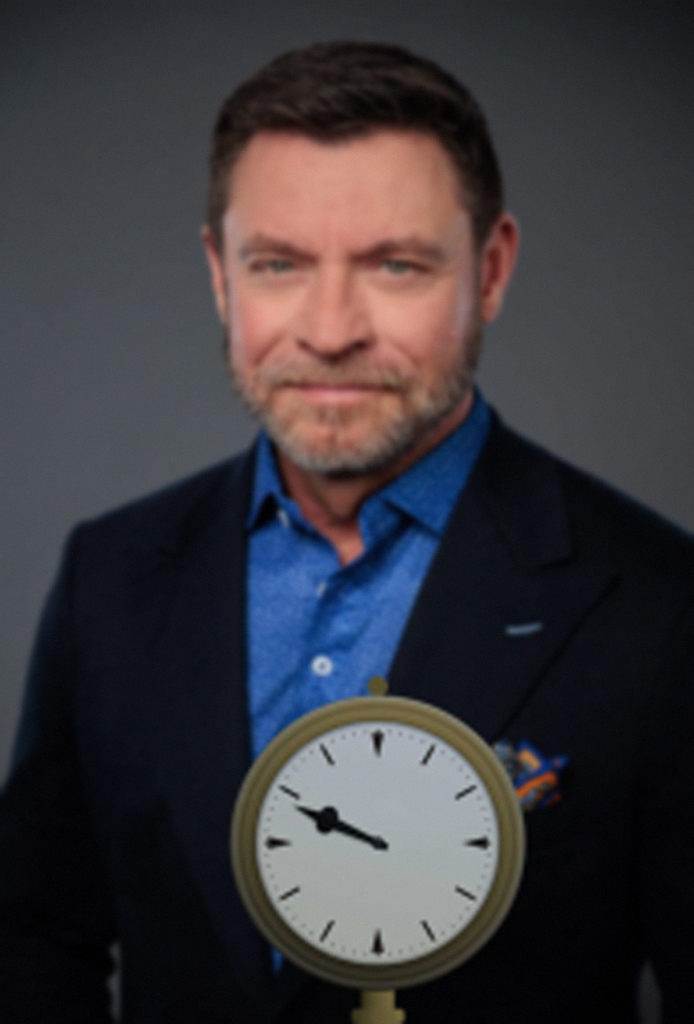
9h49
